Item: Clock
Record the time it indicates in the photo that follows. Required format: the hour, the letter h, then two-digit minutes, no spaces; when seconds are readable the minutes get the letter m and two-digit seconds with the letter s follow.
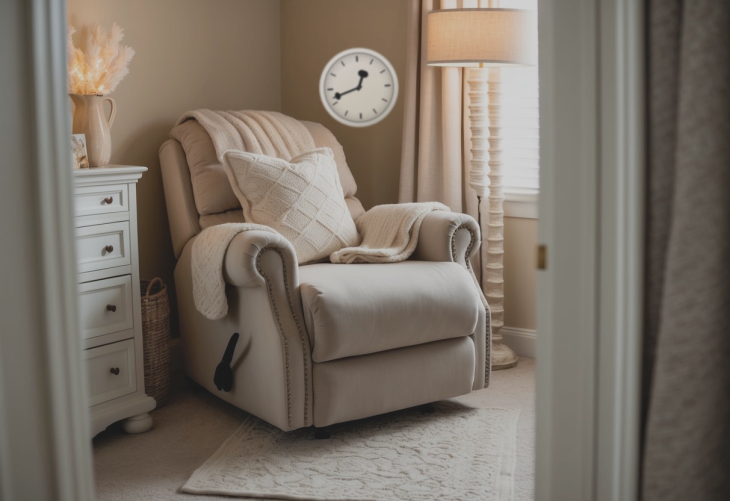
12h42
